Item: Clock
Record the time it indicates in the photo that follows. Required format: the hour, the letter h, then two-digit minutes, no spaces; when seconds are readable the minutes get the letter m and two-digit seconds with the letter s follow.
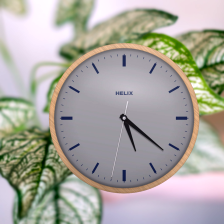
5h21m32s
